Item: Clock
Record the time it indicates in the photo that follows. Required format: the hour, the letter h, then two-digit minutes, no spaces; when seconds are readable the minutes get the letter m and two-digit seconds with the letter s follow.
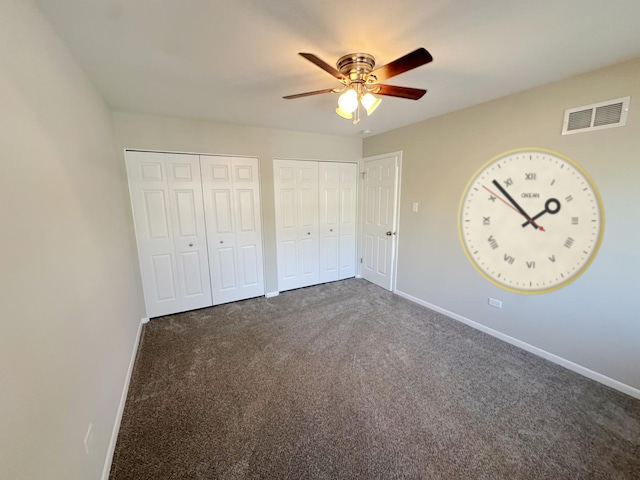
1h52m51s
